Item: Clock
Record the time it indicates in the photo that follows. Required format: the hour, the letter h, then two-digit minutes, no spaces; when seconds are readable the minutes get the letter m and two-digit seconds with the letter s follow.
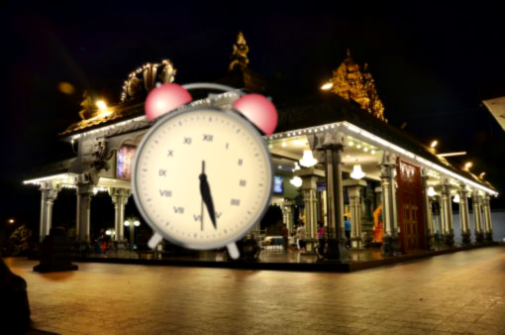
5h26m29s
